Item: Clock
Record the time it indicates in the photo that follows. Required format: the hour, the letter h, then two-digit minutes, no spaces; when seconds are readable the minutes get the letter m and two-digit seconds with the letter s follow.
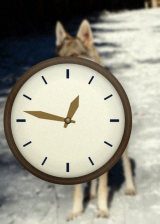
12h47
